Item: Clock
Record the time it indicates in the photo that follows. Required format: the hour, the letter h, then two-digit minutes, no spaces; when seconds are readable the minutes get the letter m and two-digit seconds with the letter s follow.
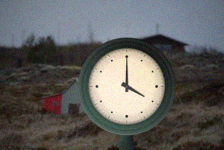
4h00
